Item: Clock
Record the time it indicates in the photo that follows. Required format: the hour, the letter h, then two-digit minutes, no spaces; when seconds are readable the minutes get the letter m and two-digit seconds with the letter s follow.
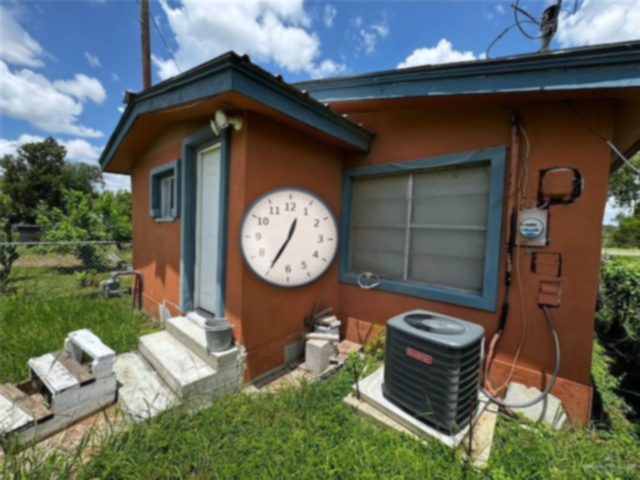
12h35
